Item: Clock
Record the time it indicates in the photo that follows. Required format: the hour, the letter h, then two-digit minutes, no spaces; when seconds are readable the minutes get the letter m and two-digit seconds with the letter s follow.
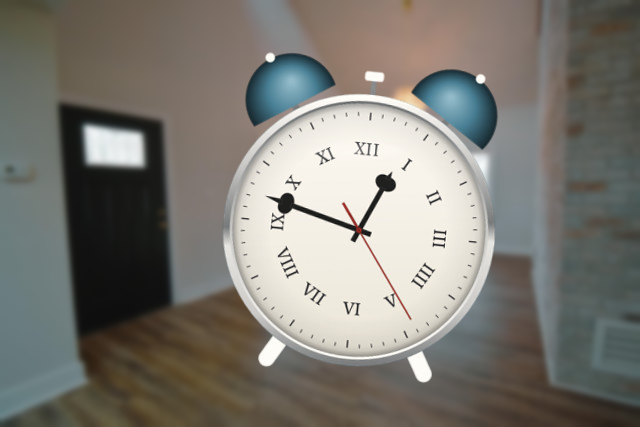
12h47m24s
